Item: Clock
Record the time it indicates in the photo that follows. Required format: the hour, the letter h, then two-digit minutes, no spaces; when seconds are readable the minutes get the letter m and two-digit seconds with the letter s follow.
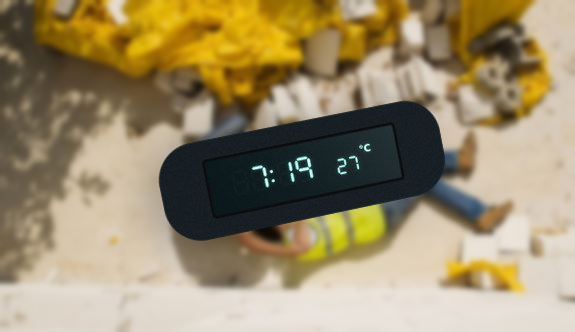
7h19
